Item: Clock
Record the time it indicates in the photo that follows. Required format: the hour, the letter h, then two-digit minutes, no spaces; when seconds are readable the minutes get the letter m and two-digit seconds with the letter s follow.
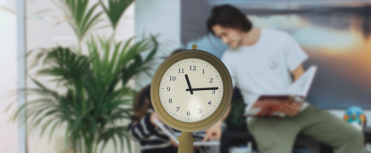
11h14
